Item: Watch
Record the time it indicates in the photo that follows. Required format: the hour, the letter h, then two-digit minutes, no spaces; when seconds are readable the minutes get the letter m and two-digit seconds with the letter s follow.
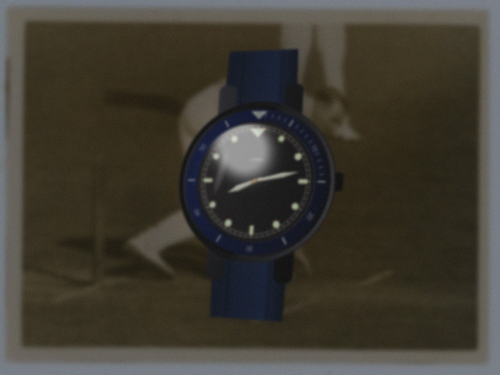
8h13
